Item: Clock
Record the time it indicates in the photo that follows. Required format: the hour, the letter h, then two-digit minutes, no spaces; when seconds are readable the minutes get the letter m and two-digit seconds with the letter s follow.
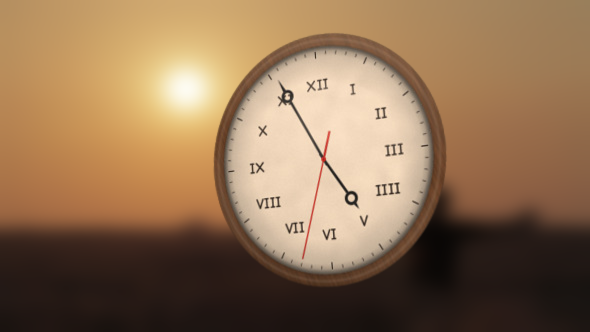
4h55m33s
